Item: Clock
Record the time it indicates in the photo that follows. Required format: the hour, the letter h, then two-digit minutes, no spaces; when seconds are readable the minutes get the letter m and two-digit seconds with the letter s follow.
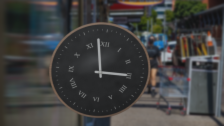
2h58
